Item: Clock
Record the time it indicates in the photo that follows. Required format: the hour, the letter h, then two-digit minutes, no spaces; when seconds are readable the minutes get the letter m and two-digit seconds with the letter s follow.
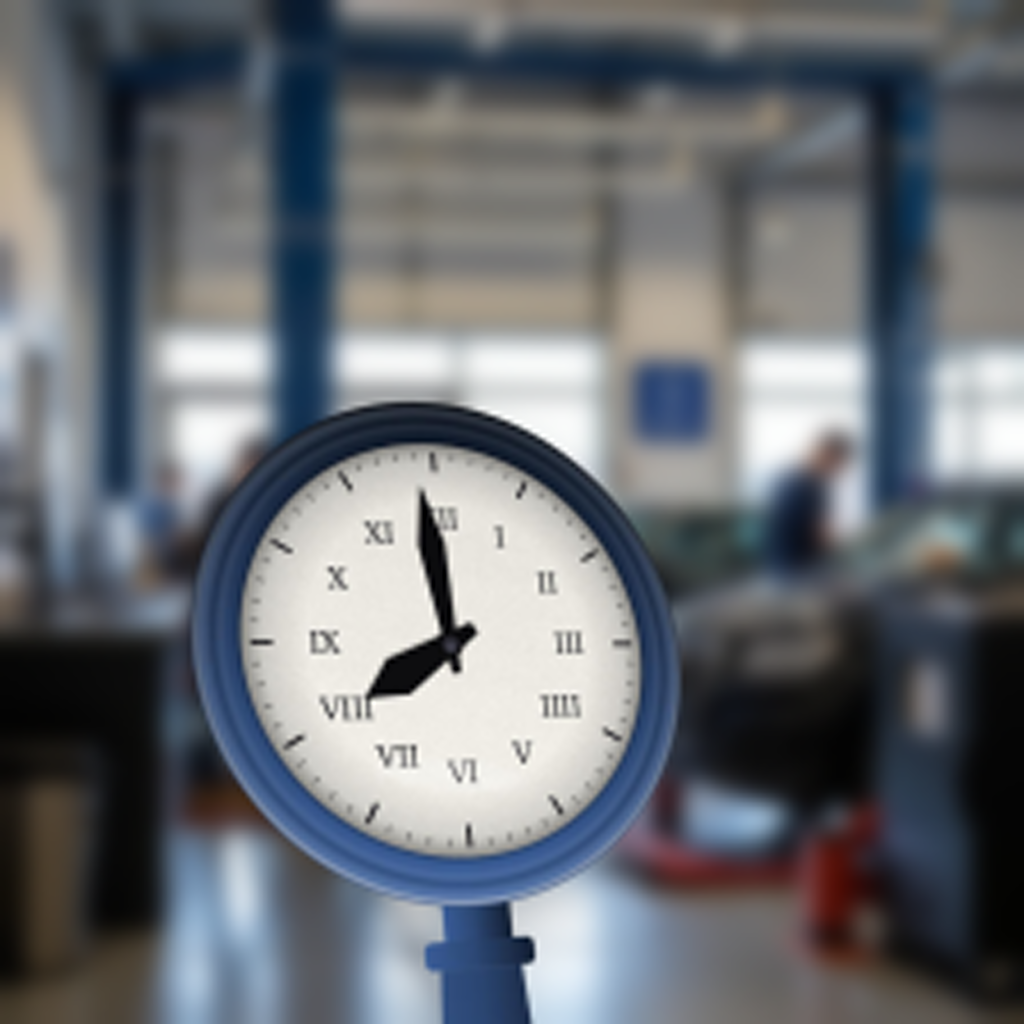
7h59
